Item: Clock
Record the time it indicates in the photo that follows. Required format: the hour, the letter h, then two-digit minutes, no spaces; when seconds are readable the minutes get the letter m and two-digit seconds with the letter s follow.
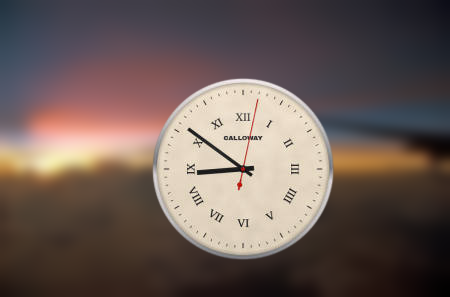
8h51m02s
